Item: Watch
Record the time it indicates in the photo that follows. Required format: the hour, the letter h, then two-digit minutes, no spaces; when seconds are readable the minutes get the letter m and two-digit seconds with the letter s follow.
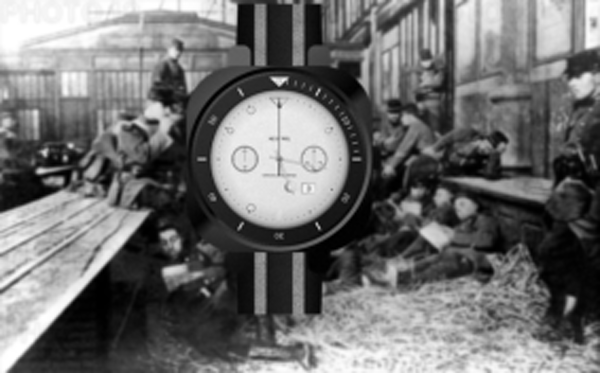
5h17
